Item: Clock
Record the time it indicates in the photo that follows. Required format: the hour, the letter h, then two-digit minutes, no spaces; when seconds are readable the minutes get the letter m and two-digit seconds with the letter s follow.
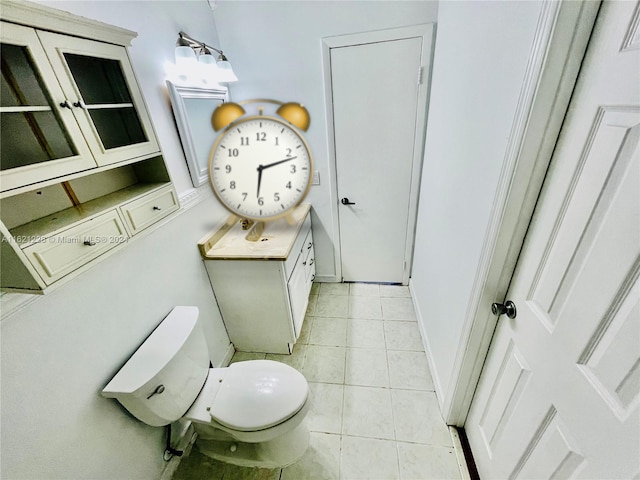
6h12
